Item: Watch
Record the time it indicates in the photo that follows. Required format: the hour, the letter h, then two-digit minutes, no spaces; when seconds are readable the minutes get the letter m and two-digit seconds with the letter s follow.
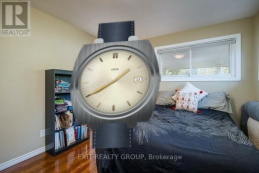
1h40
